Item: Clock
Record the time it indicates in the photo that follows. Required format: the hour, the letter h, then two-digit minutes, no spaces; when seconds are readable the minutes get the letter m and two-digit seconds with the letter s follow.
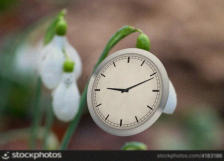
9h11
